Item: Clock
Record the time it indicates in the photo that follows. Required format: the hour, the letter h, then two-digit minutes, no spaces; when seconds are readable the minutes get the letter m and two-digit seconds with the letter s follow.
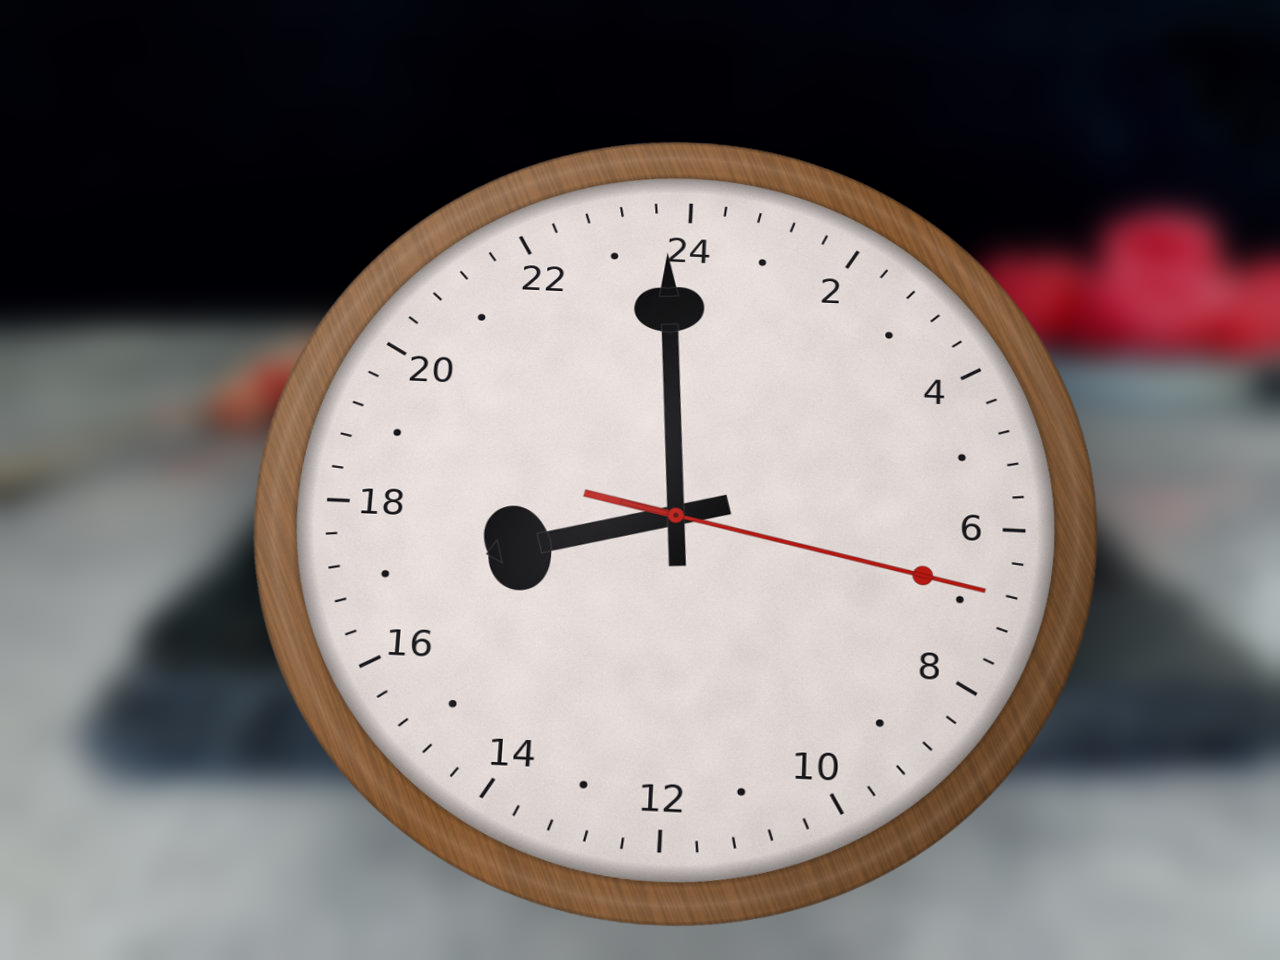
16h59m17s
